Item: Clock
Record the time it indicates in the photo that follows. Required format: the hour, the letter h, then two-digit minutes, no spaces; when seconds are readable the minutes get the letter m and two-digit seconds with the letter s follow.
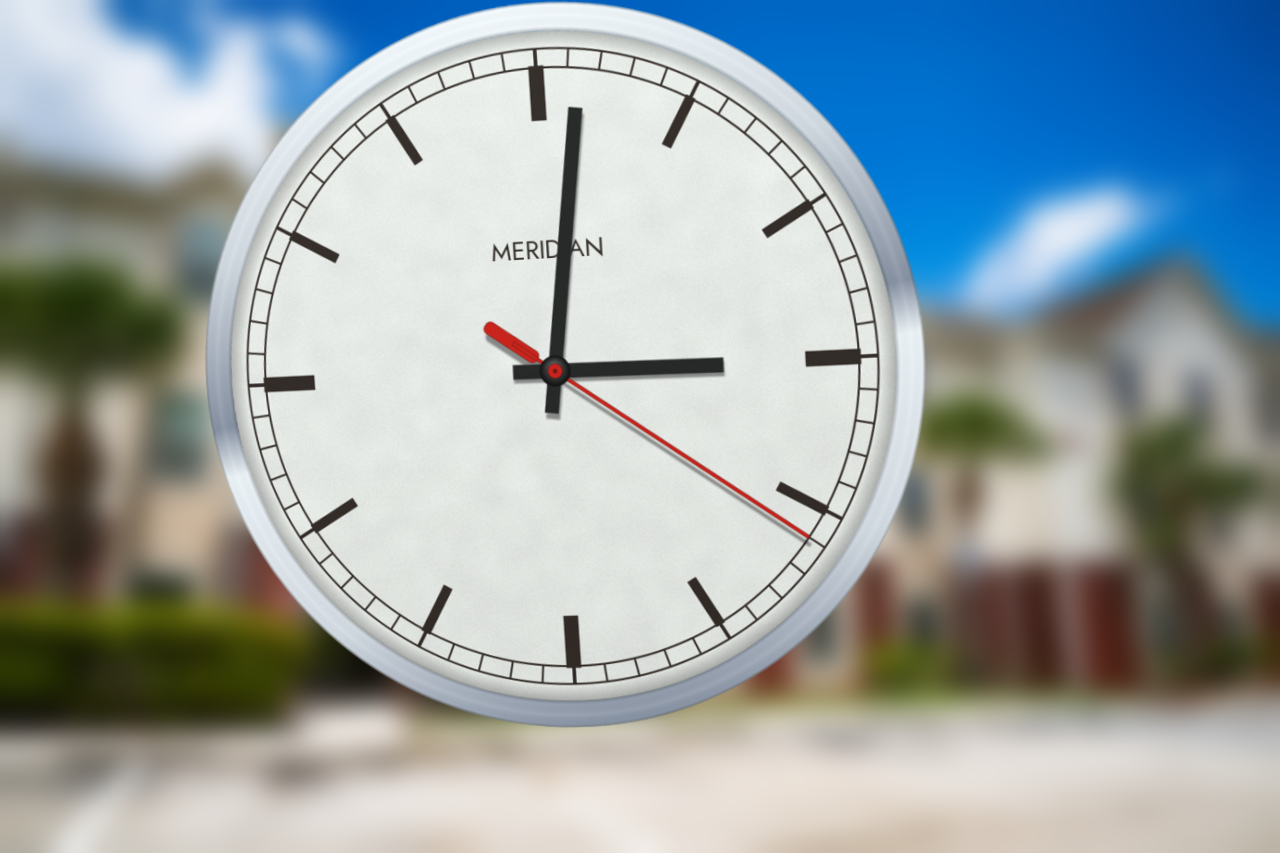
3h01m21s
